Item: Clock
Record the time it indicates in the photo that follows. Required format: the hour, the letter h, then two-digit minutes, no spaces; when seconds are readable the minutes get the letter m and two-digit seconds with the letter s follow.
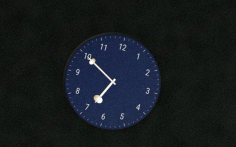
6h50
